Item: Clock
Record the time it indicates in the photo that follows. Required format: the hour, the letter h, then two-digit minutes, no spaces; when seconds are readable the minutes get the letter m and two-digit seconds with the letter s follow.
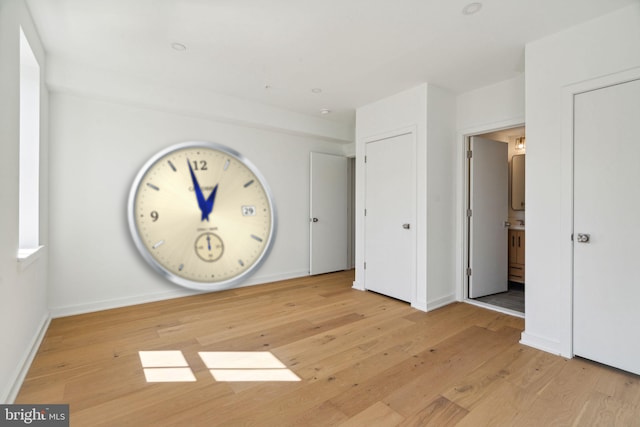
12h58
